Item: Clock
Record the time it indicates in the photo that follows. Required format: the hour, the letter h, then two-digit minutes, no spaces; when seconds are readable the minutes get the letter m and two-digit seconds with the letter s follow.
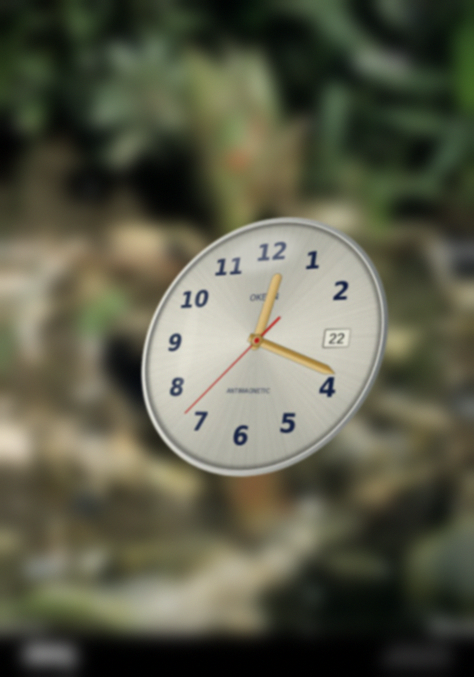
12h18m37s
